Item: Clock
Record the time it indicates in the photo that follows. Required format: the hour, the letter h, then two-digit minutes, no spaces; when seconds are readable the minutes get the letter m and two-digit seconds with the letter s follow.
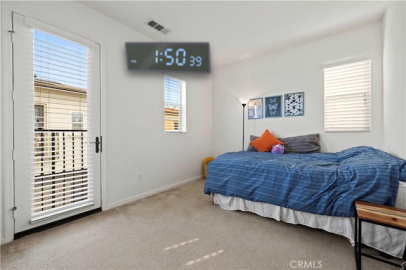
1h50m39s
